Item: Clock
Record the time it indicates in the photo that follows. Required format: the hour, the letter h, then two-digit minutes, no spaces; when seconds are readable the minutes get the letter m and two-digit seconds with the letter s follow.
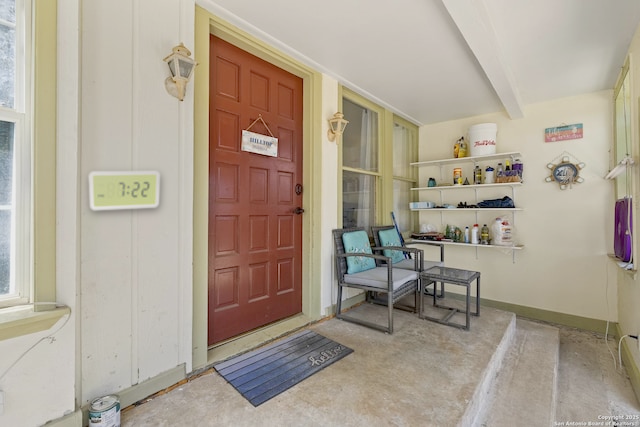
7h22
